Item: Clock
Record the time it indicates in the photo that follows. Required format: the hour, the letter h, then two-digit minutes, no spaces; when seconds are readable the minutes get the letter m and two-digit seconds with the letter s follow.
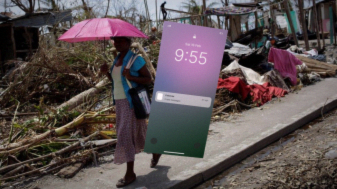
9h55
